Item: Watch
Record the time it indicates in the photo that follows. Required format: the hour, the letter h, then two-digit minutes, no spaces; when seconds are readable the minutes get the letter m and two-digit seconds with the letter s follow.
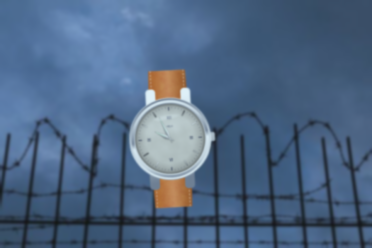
9h56
